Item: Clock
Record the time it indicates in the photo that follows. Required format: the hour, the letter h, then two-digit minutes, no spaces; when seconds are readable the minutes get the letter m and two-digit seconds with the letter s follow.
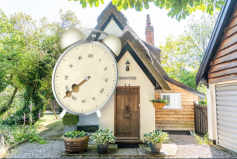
7h38
